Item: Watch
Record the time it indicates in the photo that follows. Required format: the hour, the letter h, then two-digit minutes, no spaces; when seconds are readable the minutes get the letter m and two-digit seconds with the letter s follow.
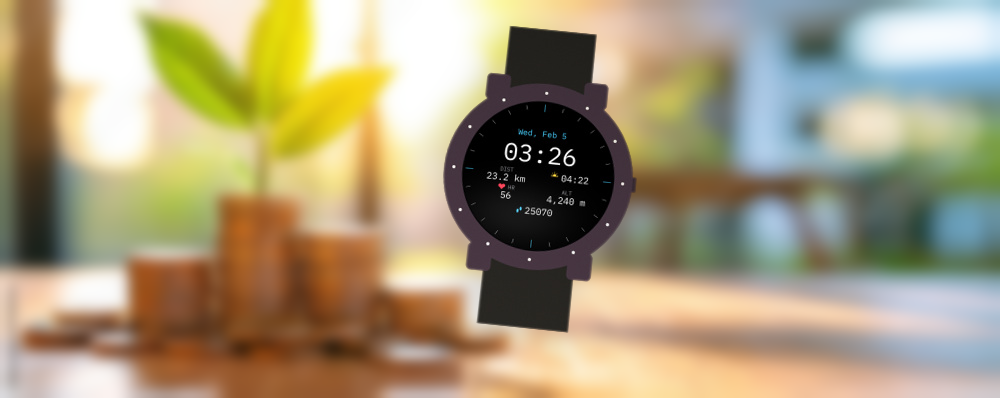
3h26
